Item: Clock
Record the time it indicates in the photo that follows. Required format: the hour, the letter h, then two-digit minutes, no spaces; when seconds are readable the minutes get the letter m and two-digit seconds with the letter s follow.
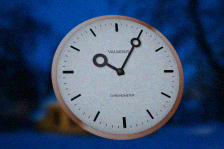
10h05
